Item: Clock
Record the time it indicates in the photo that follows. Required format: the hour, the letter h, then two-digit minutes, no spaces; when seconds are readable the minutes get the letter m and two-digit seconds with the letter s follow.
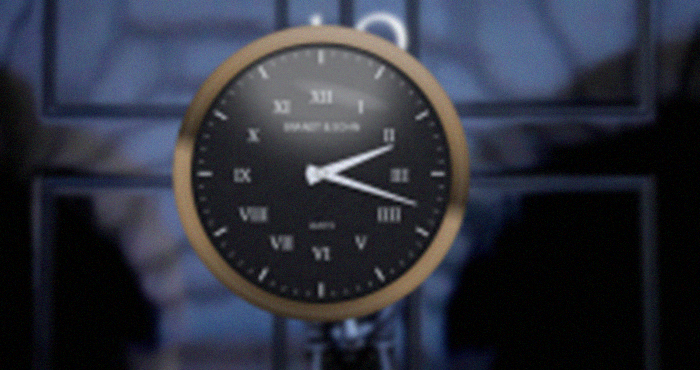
2h18
